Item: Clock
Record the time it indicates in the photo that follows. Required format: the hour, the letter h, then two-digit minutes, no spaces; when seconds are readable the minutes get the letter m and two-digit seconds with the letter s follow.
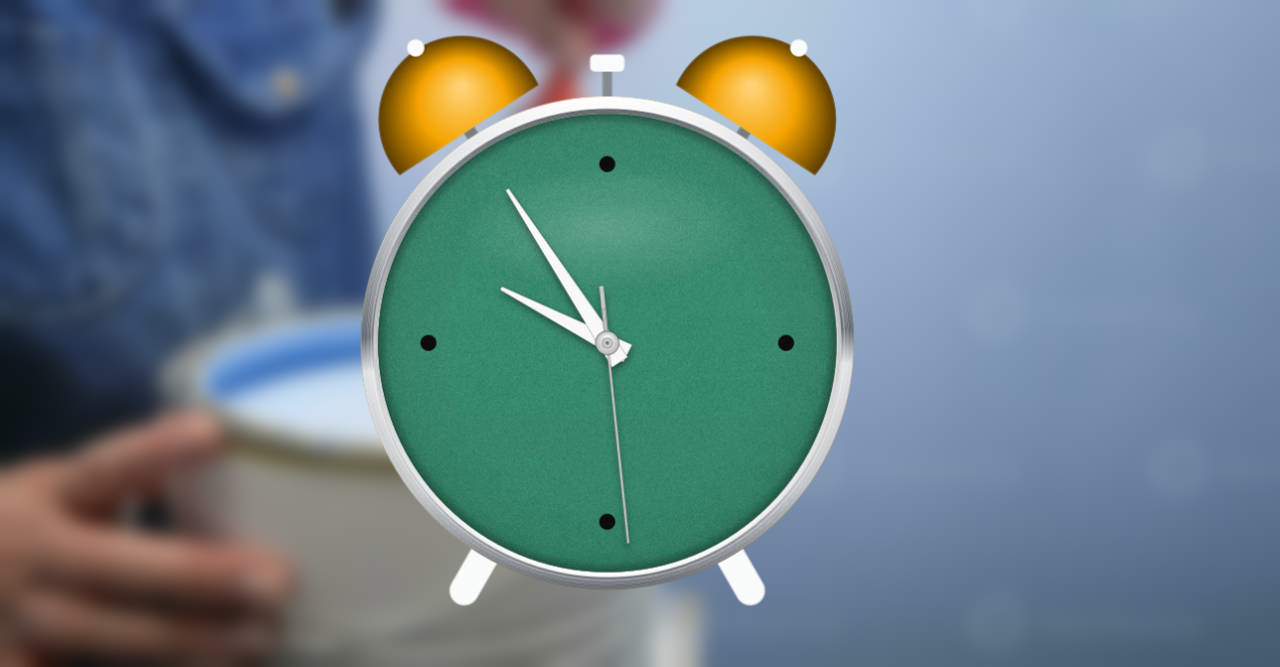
9h54m29s
